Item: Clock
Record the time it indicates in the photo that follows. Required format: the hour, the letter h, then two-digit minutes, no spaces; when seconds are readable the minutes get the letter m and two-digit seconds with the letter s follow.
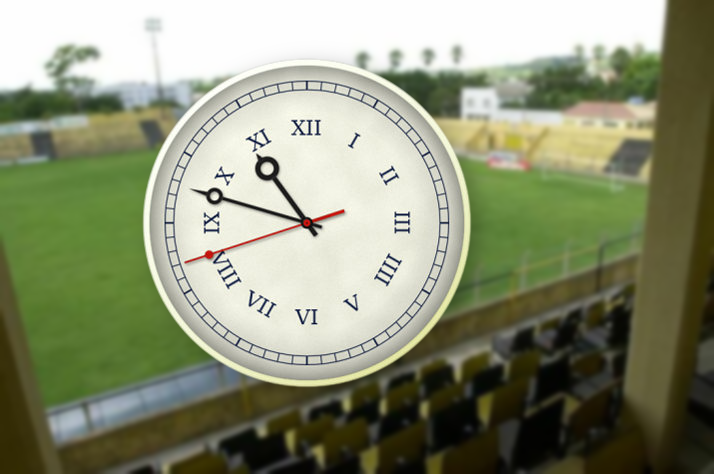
10h47m42s
